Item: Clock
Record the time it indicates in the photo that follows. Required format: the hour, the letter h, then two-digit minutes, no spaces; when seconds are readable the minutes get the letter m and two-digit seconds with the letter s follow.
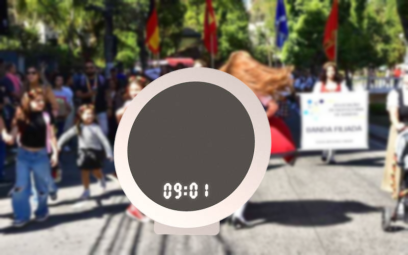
9h01
